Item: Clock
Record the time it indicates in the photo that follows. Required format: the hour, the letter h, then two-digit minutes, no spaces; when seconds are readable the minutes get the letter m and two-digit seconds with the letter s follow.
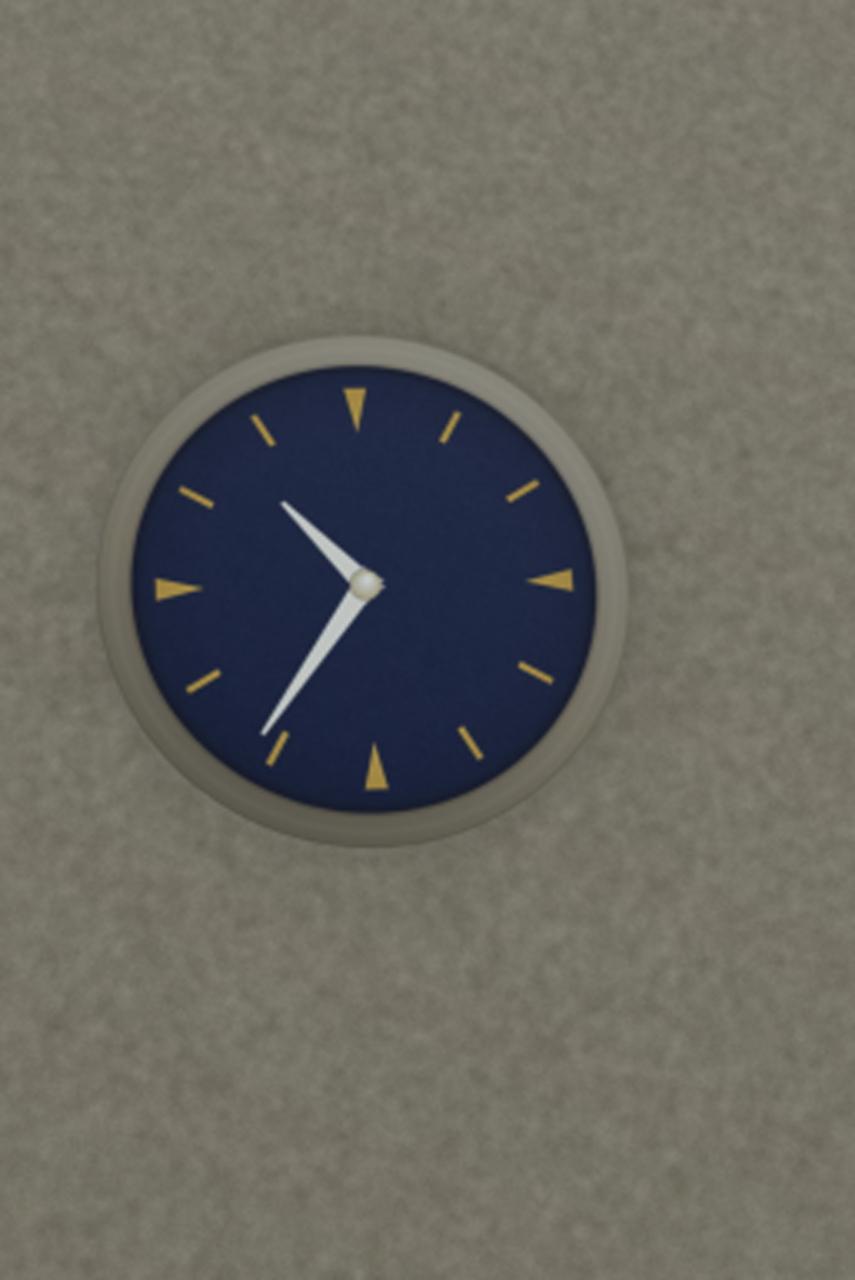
10h36
